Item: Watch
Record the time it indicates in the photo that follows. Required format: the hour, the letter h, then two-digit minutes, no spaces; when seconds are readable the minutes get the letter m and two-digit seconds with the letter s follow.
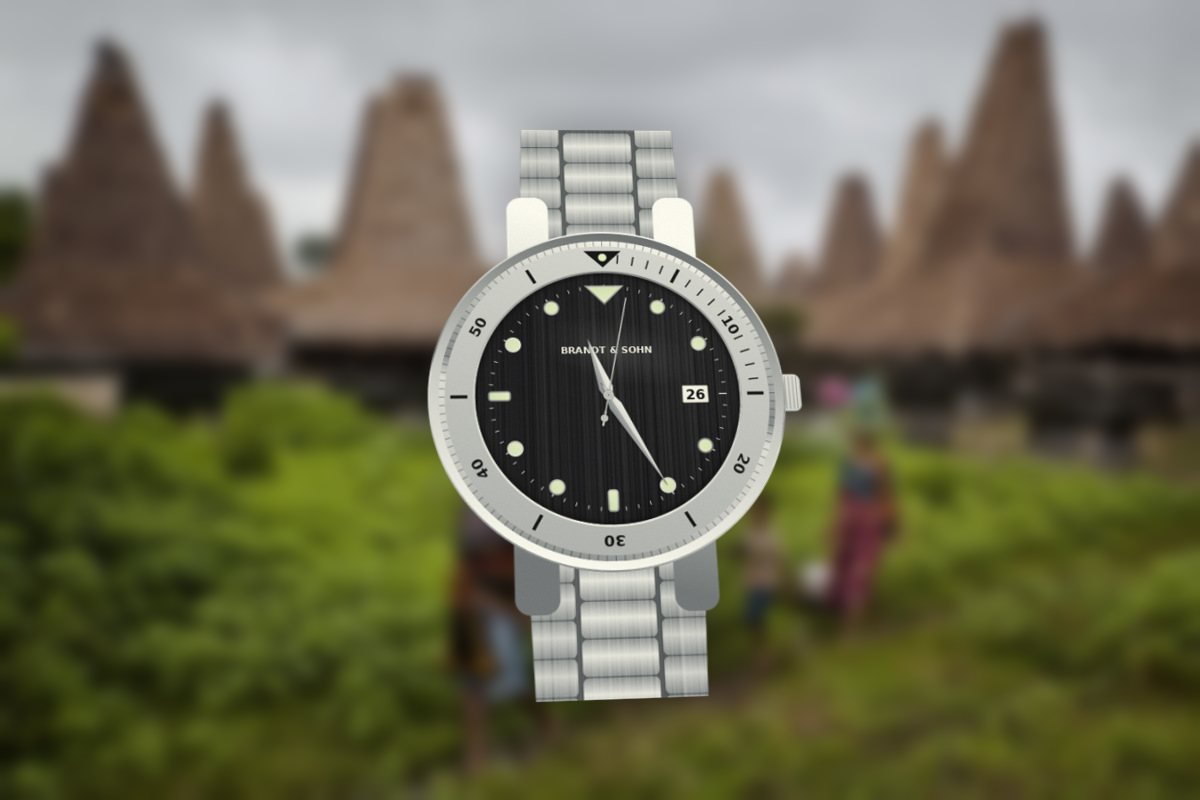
11h25m02s
